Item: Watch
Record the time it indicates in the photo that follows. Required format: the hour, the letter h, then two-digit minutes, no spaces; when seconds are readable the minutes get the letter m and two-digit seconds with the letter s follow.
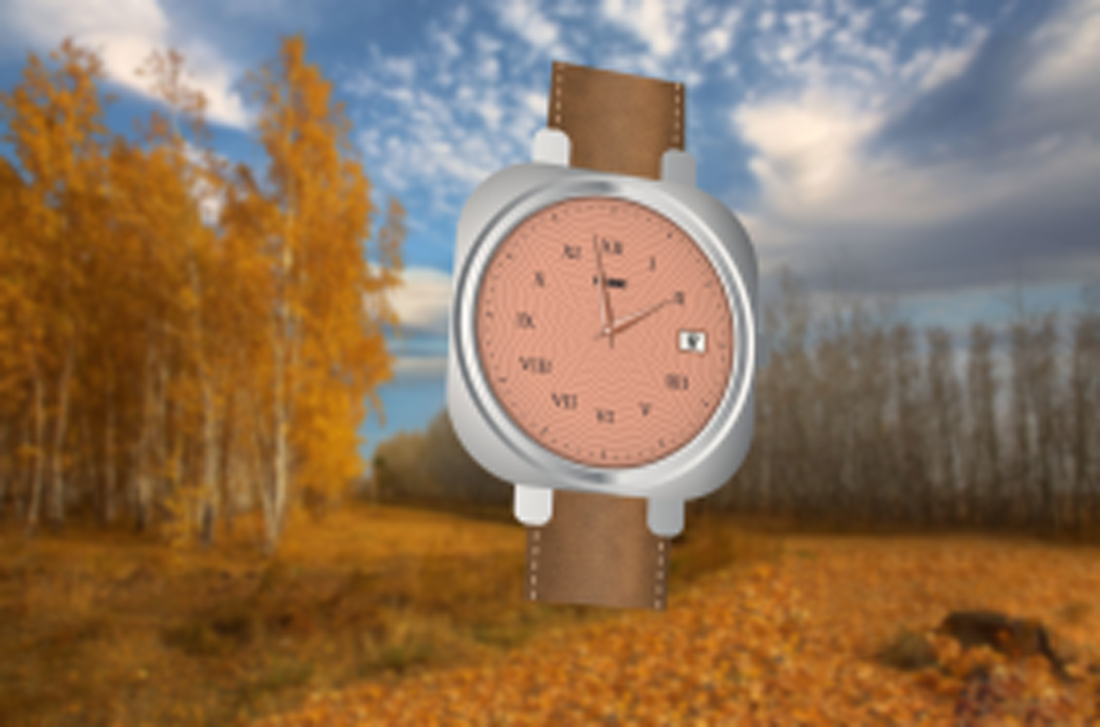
1h58
